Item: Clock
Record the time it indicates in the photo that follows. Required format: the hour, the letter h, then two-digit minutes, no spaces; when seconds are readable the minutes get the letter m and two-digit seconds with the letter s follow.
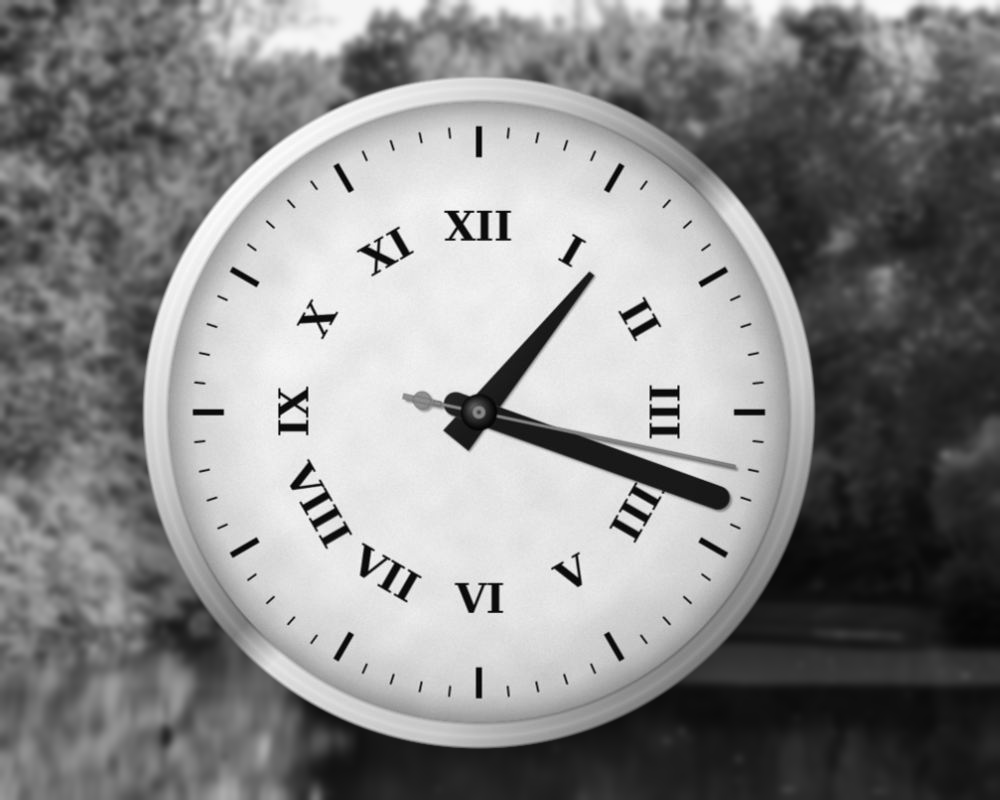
1h18m17s
